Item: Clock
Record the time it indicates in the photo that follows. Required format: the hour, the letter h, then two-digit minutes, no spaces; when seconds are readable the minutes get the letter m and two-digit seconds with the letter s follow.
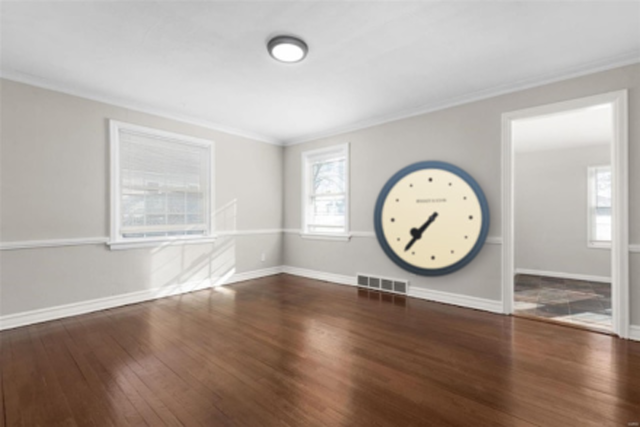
7h37
